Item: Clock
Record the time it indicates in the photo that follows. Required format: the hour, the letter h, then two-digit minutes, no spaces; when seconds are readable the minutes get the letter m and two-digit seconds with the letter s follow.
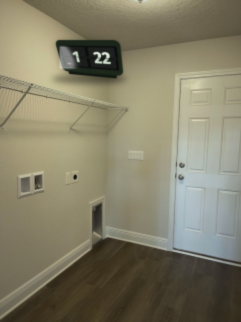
1h22
